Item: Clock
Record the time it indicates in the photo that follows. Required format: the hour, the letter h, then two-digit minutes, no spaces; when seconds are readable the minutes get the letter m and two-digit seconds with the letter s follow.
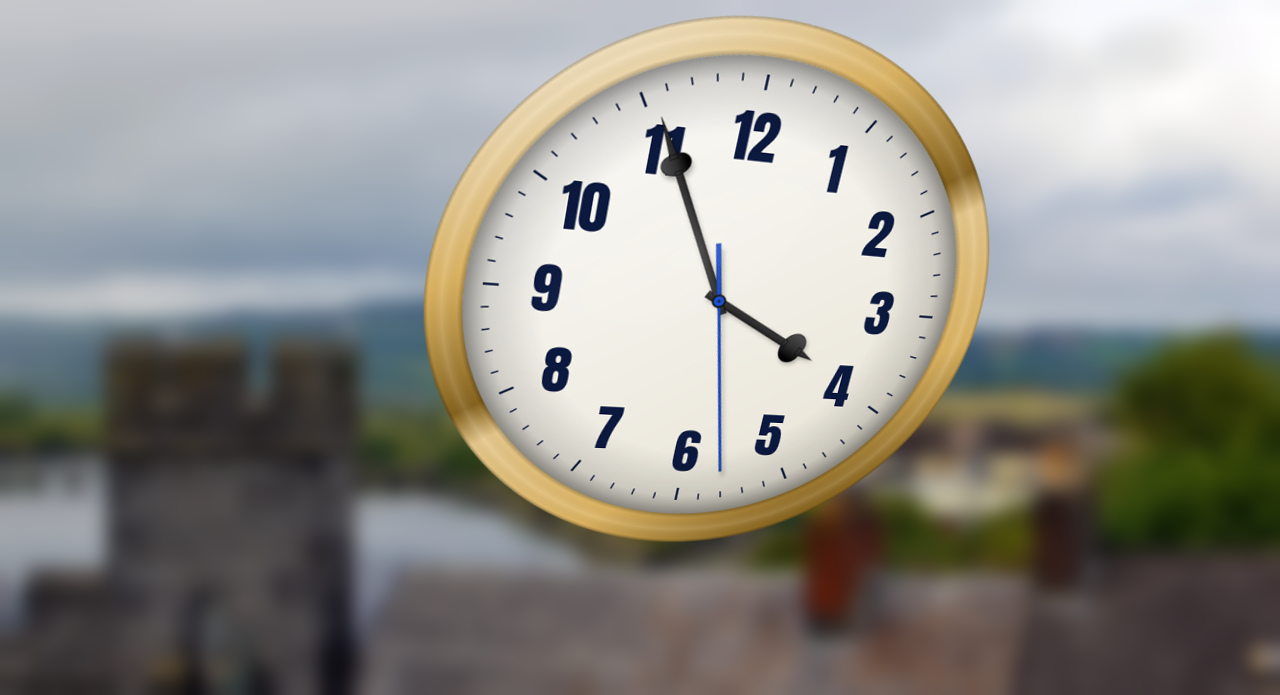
3h55m28s
